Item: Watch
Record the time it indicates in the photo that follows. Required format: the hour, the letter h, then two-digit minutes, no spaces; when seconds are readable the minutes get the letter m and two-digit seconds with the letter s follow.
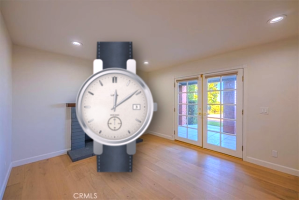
12h09
